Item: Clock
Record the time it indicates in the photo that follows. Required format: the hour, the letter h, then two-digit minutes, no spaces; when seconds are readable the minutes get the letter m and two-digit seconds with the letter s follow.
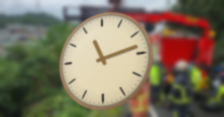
11h13
